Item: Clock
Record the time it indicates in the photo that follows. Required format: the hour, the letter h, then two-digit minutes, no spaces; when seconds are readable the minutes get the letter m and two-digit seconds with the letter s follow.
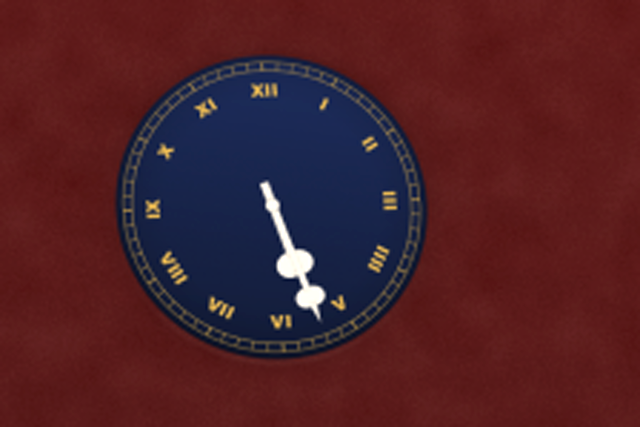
5h27
